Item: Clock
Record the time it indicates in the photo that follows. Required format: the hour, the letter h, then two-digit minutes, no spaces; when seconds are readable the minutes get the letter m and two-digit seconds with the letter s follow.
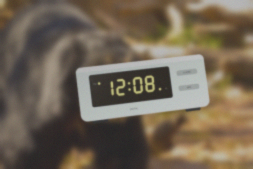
12h08
